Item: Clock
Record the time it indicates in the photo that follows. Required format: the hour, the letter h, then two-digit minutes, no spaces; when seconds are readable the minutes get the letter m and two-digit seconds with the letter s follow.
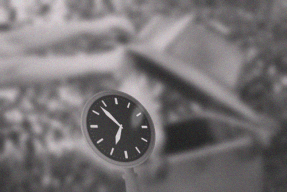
6h53
